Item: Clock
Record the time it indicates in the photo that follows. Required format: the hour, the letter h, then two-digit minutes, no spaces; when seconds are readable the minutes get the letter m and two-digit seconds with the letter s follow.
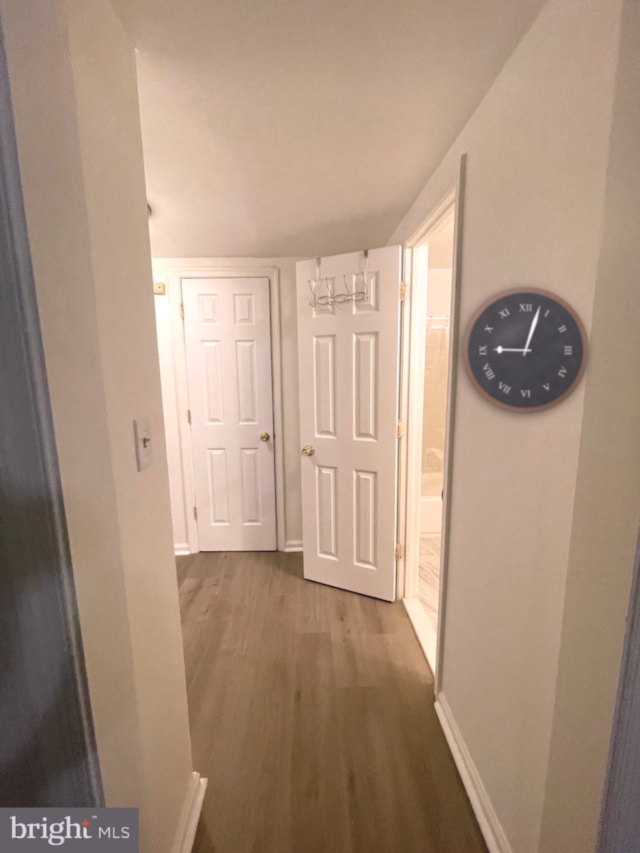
9h03
